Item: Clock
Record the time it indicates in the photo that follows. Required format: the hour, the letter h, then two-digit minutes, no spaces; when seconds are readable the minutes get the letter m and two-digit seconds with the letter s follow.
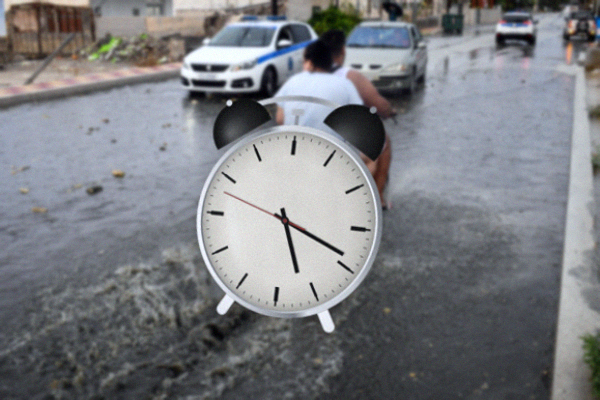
5h18m48s
